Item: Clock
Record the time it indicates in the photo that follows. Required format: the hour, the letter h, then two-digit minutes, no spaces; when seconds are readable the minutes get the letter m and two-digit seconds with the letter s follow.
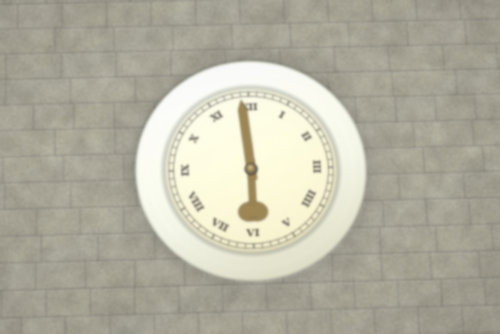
5h59
